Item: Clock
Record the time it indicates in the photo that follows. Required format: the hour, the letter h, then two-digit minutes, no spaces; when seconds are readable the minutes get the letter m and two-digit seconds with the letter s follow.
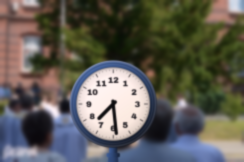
7h29
